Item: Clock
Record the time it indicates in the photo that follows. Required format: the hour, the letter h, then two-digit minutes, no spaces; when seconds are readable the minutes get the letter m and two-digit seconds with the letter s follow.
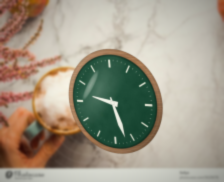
9h27
